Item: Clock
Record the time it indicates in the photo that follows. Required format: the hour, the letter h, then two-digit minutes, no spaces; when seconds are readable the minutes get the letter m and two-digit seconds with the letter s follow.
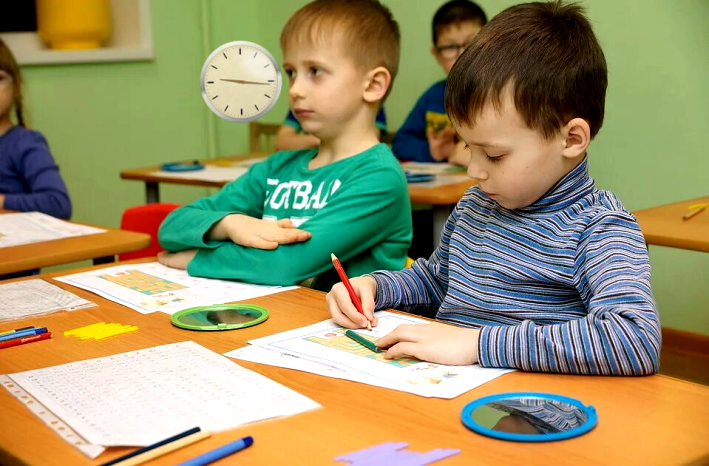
9h16
